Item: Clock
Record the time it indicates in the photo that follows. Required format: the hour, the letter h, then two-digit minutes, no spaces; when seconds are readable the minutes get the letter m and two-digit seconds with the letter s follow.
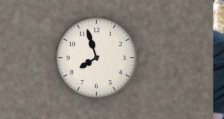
7h57
